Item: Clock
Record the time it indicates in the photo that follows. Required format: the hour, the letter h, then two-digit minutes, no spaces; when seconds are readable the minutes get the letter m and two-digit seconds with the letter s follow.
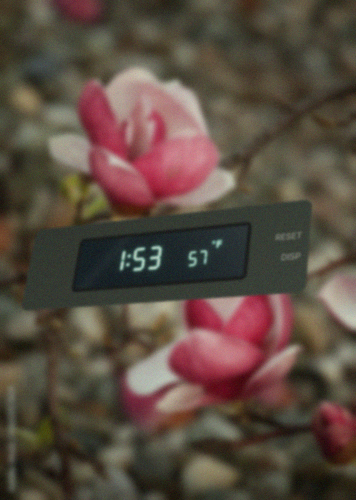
1h53
